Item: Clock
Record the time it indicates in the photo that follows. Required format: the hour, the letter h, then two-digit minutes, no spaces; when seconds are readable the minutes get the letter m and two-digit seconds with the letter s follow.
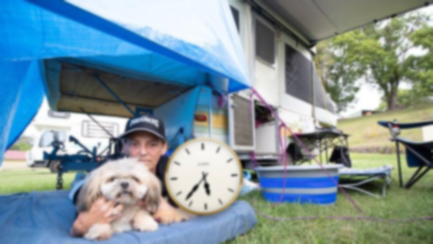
5h37
